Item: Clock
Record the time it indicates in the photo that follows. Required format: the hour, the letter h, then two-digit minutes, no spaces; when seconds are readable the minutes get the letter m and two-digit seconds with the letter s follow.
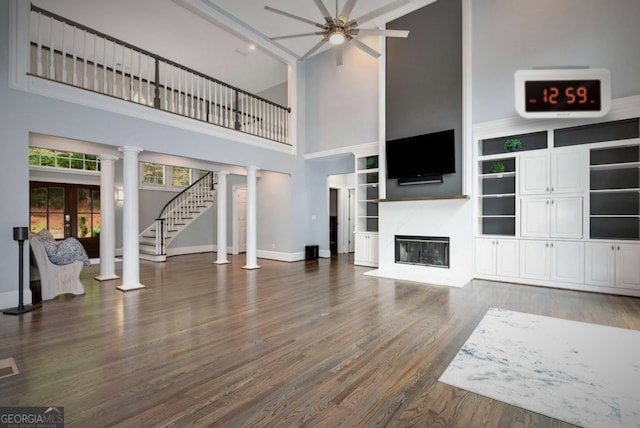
12h59
